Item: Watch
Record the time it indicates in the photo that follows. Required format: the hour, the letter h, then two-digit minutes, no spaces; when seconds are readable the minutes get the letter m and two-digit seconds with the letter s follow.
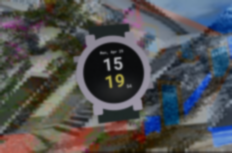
15h19
